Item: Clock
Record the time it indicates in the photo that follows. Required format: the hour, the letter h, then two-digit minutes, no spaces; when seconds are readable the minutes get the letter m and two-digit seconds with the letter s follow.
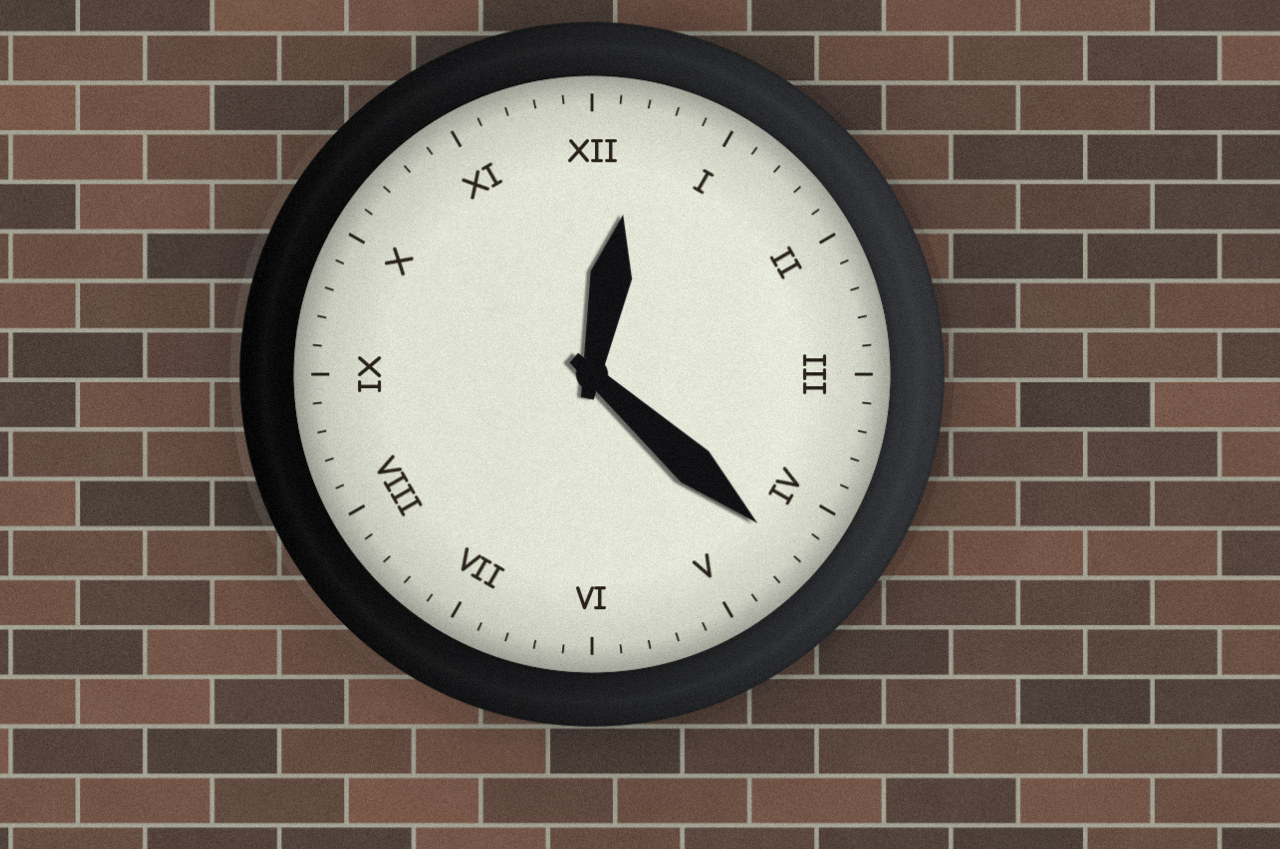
12h22
